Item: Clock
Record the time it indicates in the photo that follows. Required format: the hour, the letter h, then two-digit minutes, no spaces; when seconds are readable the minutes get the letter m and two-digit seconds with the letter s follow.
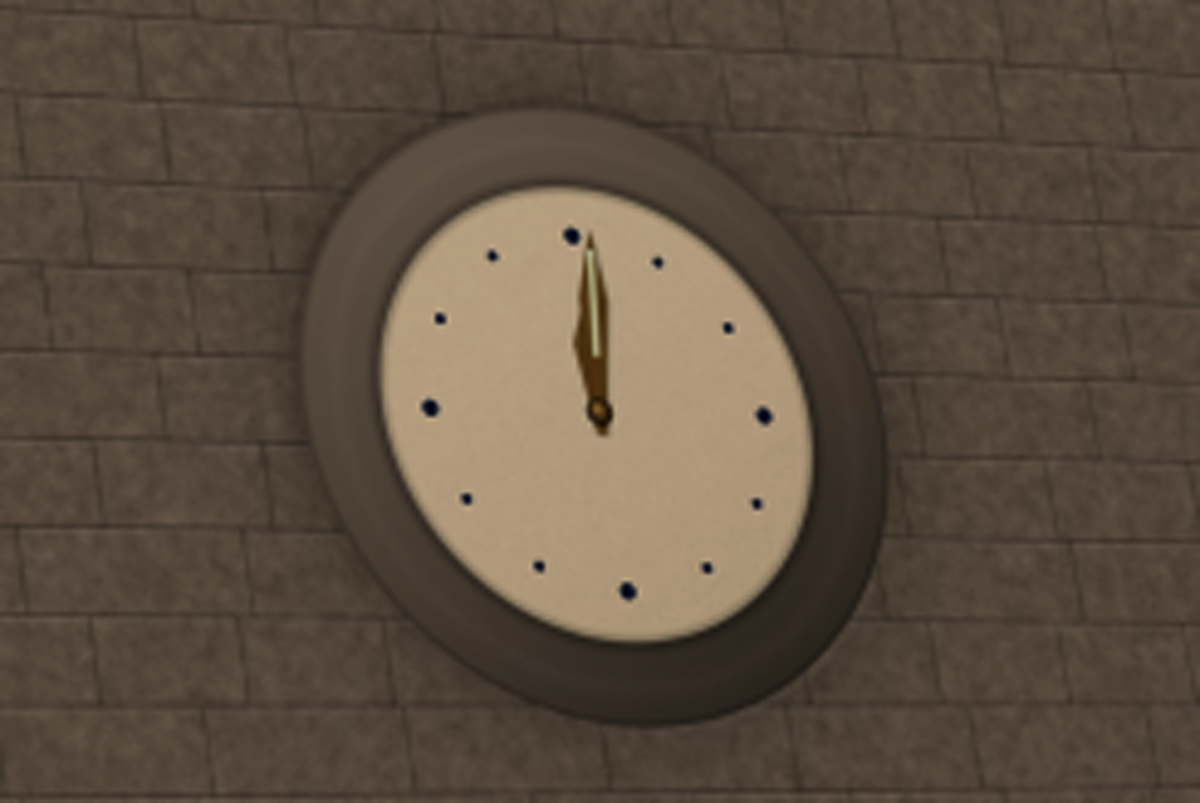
12h01
